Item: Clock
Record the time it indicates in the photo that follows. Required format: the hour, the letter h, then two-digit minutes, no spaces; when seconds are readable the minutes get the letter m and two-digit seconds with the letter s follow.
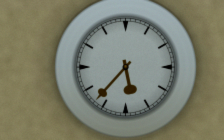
5h37
